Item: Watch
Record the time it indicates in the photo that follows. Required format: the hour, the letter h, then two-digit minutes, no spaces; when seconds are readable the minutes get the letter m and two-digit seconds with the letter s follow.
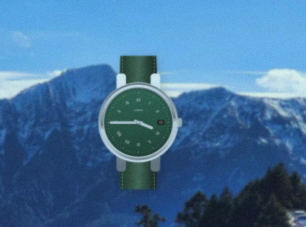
3h45
